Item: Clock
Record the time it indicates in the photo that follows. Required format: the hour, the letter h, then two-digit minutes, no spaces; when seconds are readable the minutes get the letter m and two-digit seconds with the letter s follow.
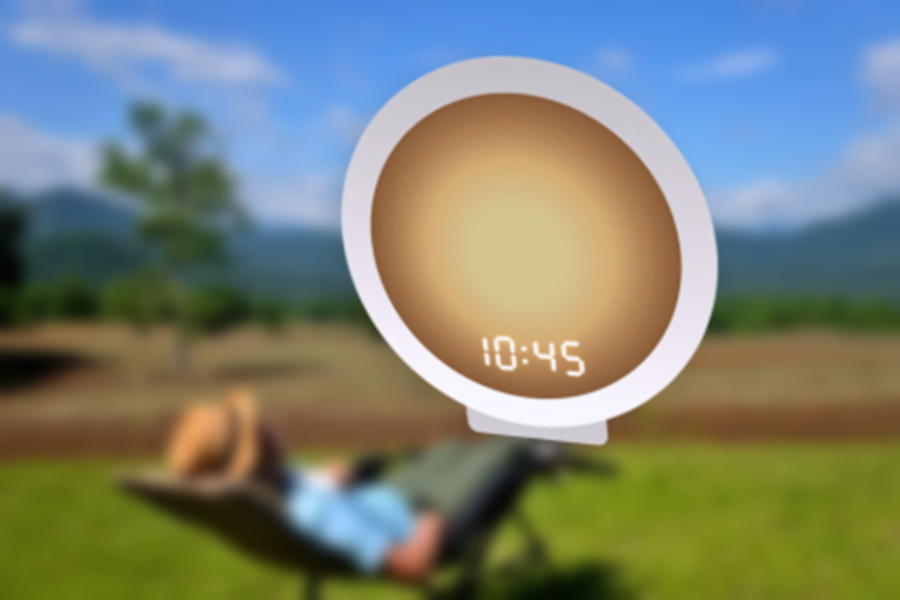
10h45
